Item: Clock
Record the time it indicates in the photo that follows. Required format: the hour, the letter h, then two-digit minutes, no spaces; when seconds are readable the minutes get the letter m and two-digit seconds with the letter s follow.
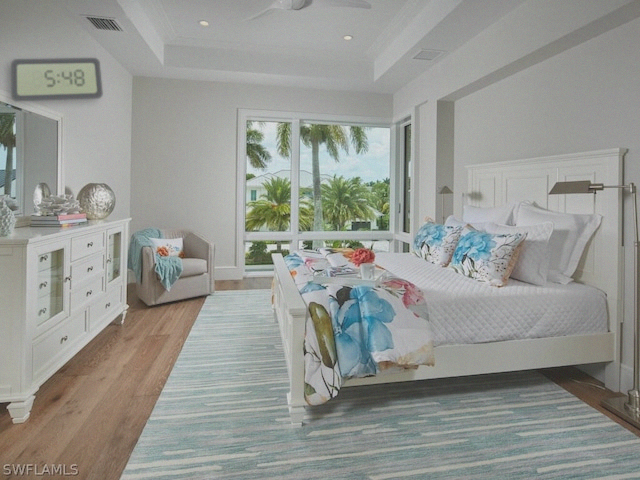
5h48
